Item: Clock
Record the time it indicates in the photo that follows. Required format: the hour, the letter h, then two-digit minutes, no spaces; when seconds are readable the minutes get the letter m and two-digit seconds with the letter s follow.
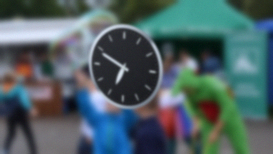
6h49
